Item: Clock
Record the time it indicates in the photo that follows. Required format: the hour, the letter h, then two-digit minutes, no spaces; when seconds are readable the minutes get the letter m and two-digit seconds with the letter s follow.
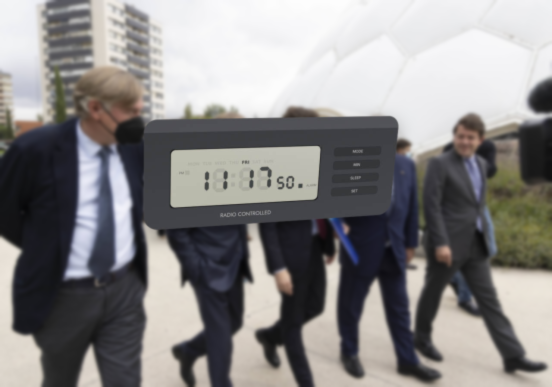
11h17m50s
